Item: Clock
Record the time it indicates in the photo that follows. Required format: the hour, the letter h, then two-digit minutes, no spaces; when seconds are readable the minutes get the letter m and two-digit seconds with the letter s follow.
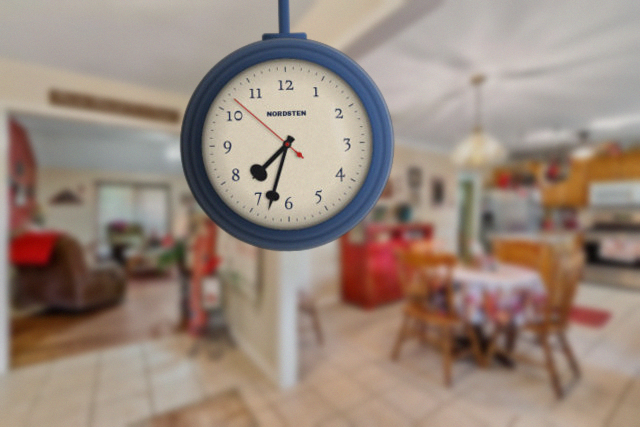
7h32m52s
